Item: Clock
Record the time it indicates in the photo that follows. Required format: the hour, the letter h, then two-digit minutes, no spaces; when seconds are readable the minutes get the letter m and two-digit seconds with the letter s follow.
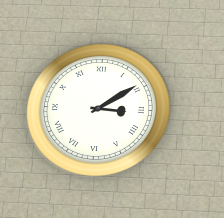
3h09
